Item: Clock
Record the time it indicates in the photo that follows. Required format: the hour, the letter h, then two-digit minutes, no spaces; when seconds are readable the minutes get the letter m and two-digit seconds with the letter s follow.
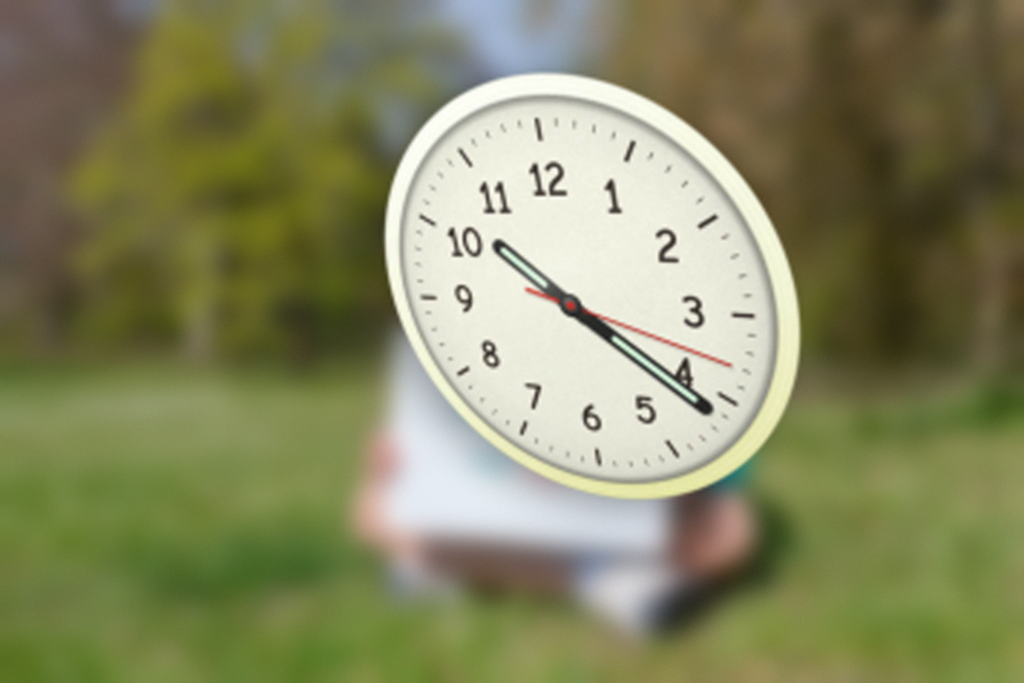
10h21m18s
